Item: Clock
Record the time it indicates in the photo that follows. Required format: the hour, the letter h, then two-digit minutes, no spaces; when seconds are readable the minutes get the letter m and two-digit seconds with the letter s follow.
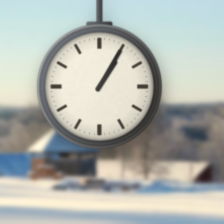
1h05
